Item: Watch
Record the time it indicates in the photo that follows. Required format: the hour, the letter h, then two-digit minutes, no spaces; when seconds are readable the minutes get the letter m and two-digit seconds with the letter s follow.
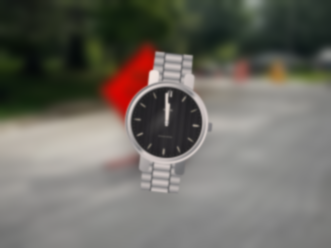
11h59
